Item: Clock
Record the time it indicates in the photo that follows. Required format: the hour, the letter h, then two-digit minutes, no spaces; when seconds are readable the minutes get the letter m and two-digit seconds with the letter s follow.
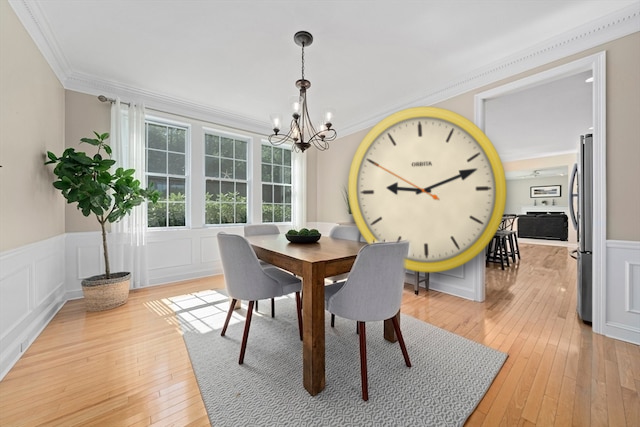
9h11m50s
